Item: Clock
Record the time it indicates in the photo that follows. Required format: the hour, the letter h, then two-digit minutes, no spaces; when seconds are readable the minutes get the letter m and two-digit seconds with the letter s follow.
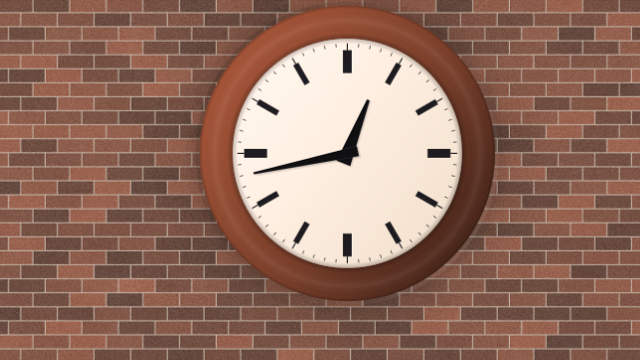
12h43
